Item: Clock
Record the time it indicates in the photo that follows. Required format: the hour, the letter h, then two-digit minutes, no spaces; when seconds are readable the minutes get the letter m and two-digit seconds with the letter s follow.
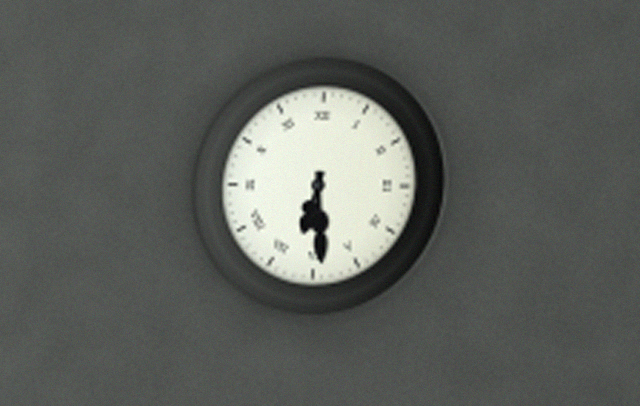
6h29
